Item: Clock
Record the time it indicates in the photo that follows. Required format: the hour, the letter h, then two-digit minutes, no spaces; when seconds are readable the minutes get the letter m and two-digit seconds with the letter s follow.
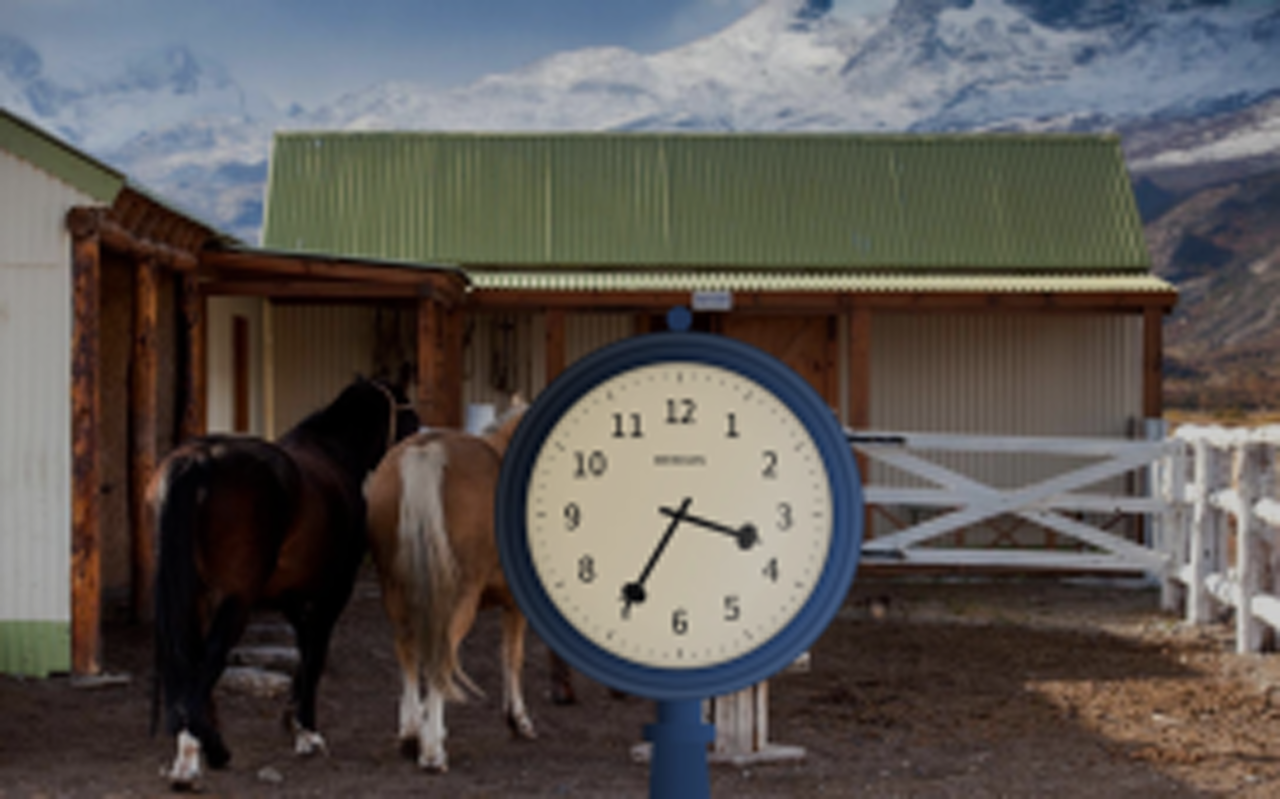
3h35
